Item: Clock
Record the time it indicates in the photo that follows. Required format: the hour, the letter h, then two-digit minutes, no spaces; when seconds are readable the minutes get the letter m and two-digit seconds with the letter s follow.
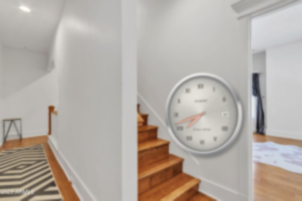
7h42
